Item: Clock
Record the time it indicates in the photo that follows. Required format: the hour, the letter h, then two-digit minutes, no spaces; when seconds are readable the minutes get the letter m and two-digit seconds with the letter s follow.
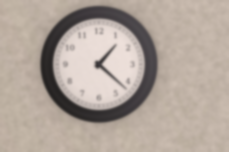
1h22
